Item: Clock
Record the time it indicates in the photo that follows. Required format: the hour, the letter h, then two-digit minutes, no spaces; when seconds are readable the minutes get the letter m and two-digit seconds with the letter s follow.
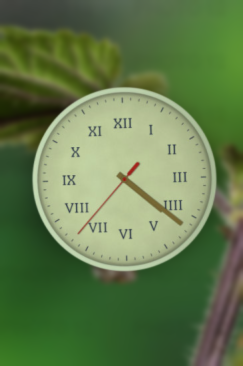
4h21m37s
